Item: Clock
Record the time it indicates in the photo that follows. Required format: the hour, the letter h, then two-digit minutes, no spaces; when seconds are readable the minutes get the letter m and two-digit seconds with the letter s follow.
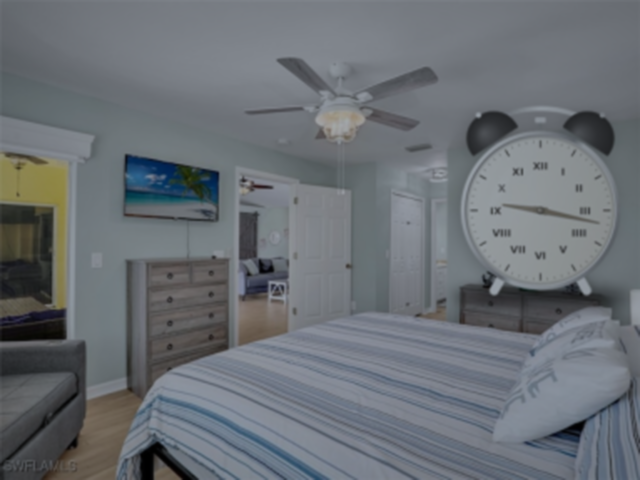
9h17
